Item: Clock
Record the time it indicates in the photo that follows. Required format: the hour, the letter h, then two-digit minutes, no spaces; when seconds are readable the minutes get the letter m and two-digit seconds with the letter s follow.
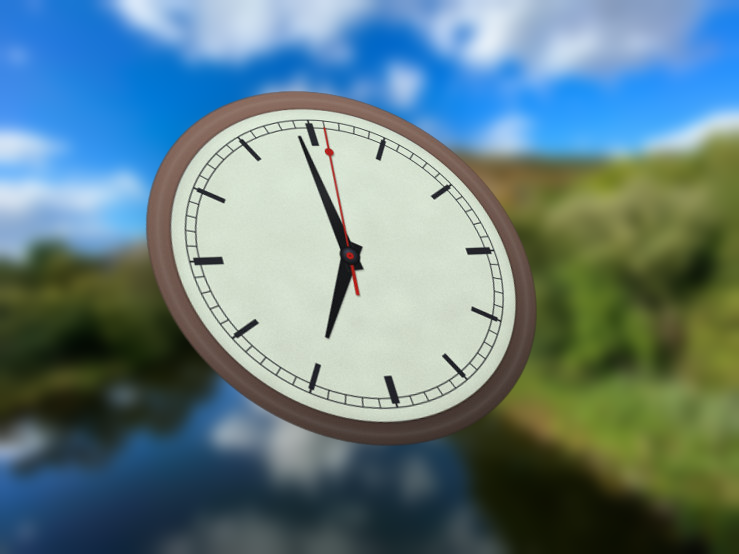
6h59m01s
